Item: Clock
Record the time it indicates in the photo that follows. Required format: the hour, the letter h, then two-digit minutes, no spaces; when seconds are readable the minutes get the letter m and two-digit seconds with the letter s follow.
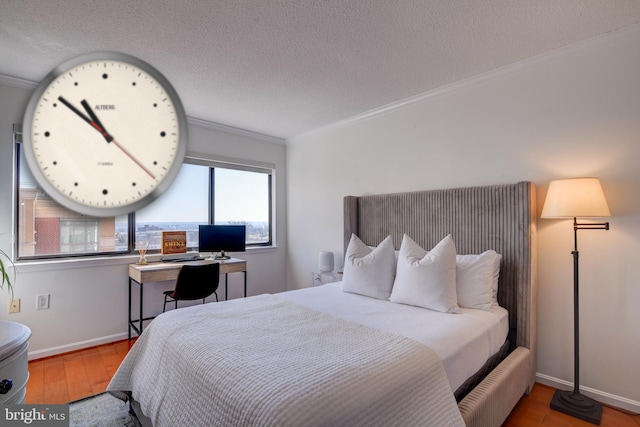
10h51m22s
